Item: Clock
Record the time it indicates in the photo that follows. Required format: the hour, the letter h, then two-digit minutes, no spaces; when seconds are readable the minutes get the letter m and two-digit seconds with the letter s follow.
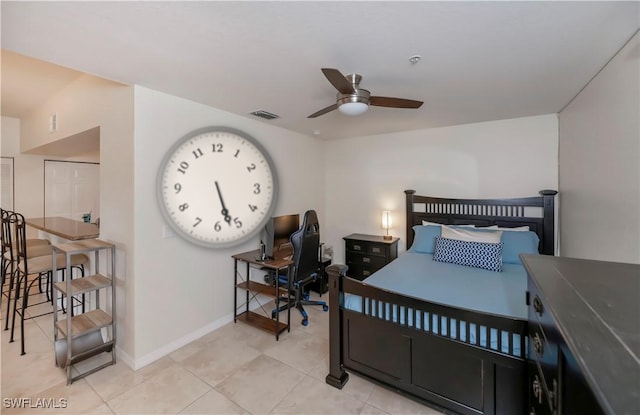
5h27
